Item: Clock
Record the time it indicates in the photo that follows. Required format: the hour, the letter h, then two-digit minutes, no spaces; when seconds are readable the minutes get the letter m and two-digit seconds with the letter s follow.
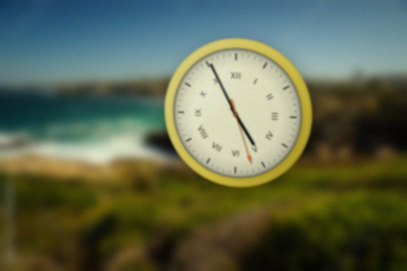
4h55m27s
